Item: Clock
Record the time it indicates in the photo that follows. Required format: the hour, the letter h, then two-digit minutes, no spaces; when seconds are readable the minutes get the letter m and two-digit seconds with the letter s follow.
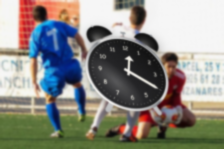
12h20
